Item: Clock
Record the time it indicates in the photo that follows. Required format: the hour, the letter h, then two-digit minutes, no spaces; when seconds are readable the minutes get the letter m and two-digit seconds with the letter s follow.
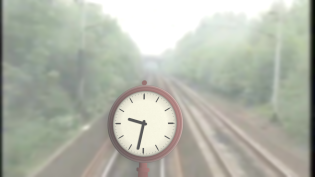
9h32
